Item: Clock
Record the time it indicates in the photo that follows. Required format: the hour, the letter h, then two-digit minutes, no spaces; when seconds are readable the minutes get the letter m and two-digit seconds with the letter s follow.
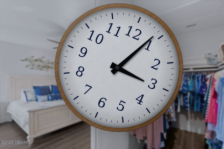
3h04
